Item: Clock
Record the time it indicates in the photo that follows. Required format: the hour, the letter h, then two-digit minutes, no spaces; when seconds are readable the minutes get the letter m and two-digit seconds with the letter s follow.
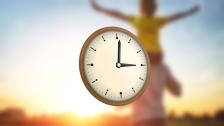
3h01
